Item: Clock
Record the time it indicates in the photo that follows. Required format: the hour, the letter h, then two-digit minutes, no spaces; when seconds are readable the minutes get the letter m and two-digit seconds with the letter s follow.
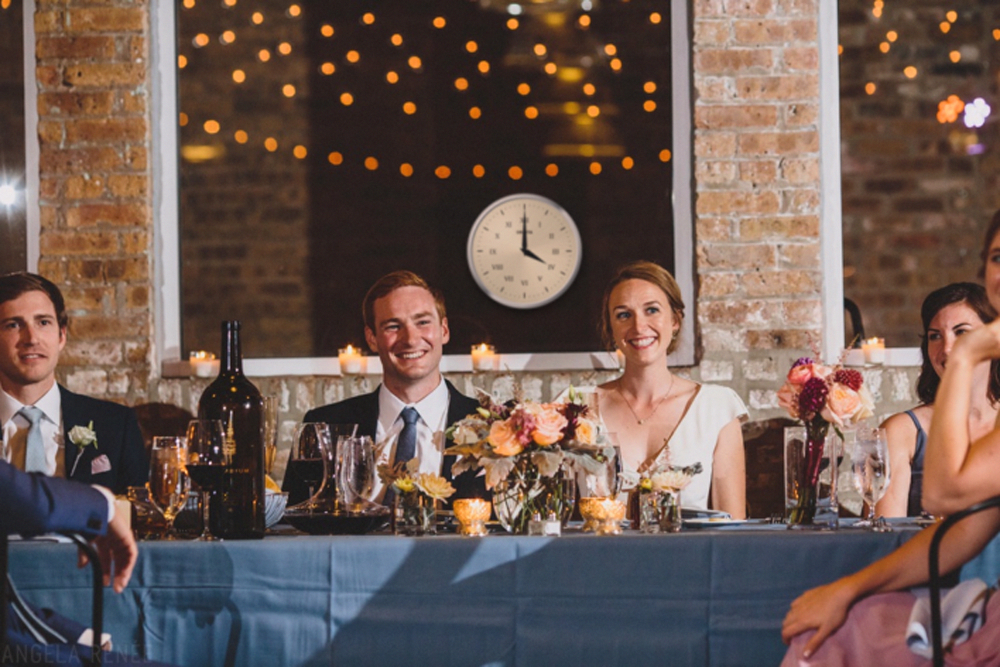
4h00
